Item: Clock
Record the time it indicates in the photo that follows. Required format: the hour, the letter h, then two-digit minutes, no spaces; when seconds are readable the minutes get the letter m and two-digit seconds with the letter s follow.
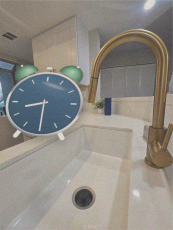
8h30
